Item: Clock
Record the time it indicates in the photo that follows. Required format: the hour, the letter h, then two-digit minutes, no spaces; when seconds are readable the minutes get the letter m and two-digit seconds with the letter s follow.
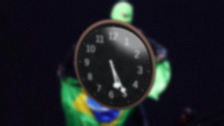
5h25
